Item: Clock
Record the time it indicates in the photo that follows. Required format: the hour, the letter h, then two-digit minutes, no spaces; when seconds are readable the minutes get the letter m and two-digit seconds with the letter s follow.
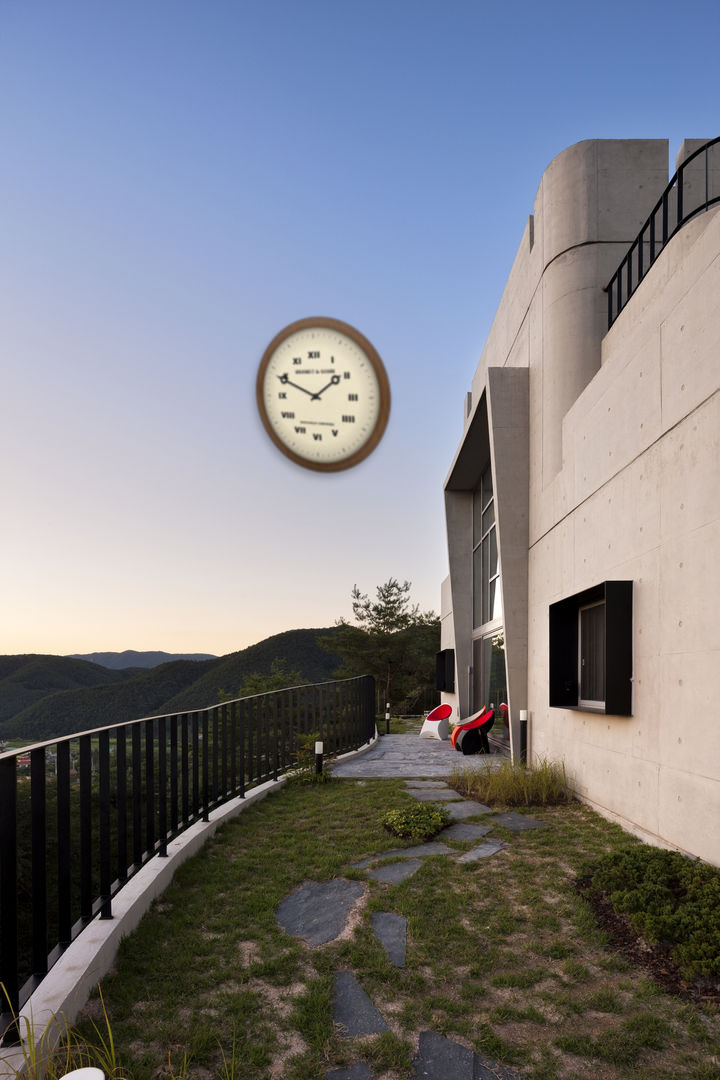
1h49
